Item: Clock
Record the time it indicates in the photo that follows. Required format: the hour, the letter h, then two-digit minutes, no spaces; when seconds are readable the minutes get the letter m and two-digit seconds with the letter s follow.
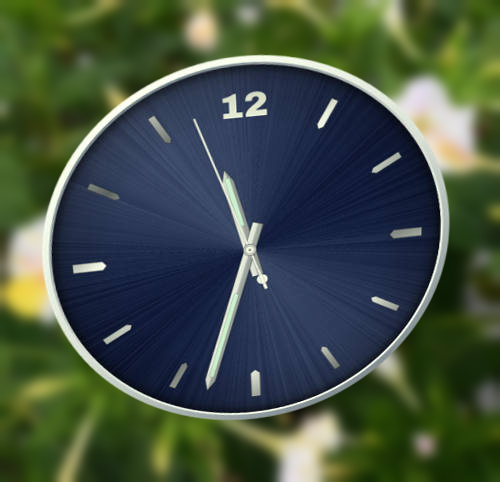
11h32m57s
